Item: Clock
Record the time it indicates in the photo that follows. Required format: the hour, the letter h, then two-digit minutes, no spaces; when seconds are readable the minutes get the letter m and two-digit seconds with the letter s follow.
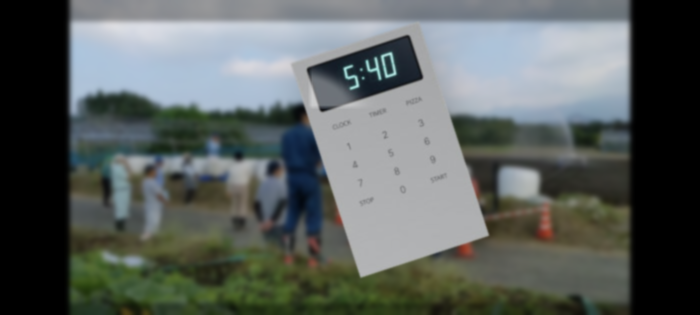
5h40
